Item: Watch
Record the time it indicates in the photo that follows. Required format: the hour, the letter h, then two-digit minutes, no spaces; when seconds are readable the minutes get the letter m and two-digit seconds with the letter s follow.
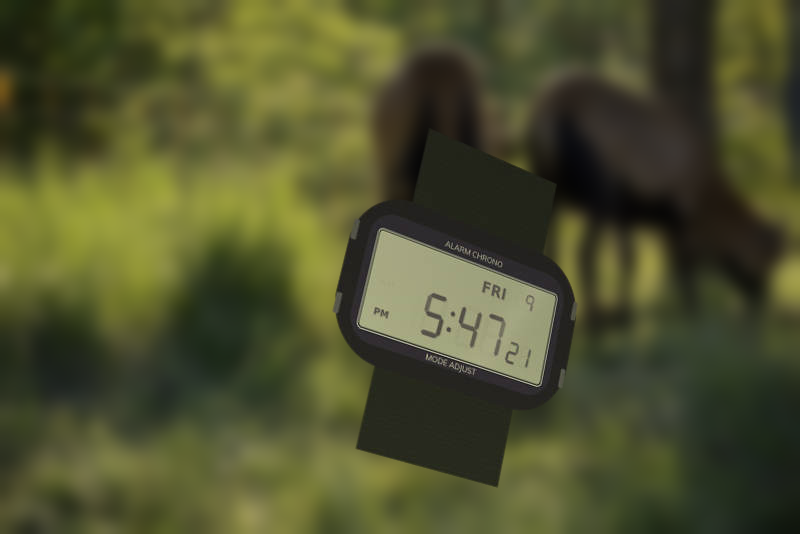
5h47m21s
